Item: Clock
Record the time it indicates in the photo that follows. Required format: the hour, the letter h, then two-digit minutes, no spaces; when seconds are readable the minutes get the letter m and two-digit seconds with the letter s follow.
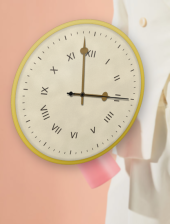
2h58m15s
